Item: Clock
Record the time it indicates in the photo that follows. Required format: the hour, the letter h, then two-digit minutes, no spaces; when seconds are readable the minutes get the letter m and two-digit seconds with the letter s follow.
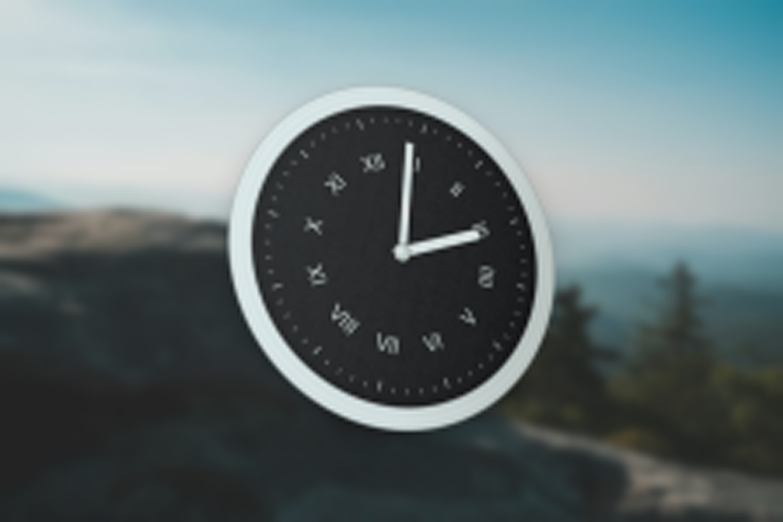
3h04
